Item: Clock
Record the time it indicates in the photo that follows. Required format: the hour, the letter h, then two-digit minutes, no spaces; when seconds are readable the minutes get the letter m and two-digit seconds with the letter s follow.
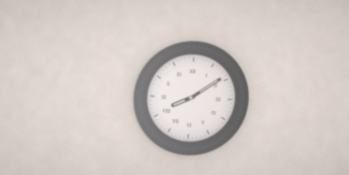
8h09
